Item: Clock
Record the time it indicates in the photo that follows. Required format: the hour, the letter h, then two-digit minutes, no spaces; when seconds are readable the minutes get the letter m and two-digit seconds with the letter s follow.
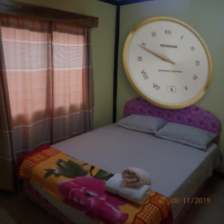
9h49
